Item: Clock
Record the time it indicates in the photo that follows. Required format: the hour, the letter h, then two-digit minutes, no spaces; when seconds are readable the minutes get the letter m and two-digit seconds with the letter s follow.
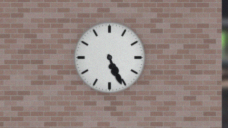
5h26
